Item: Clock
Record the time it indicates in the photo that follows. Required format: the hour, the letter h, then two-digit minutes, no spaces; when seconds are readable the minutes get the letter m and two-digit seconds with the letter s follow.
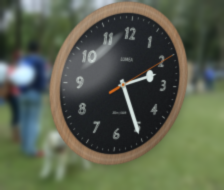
2h25m10s
